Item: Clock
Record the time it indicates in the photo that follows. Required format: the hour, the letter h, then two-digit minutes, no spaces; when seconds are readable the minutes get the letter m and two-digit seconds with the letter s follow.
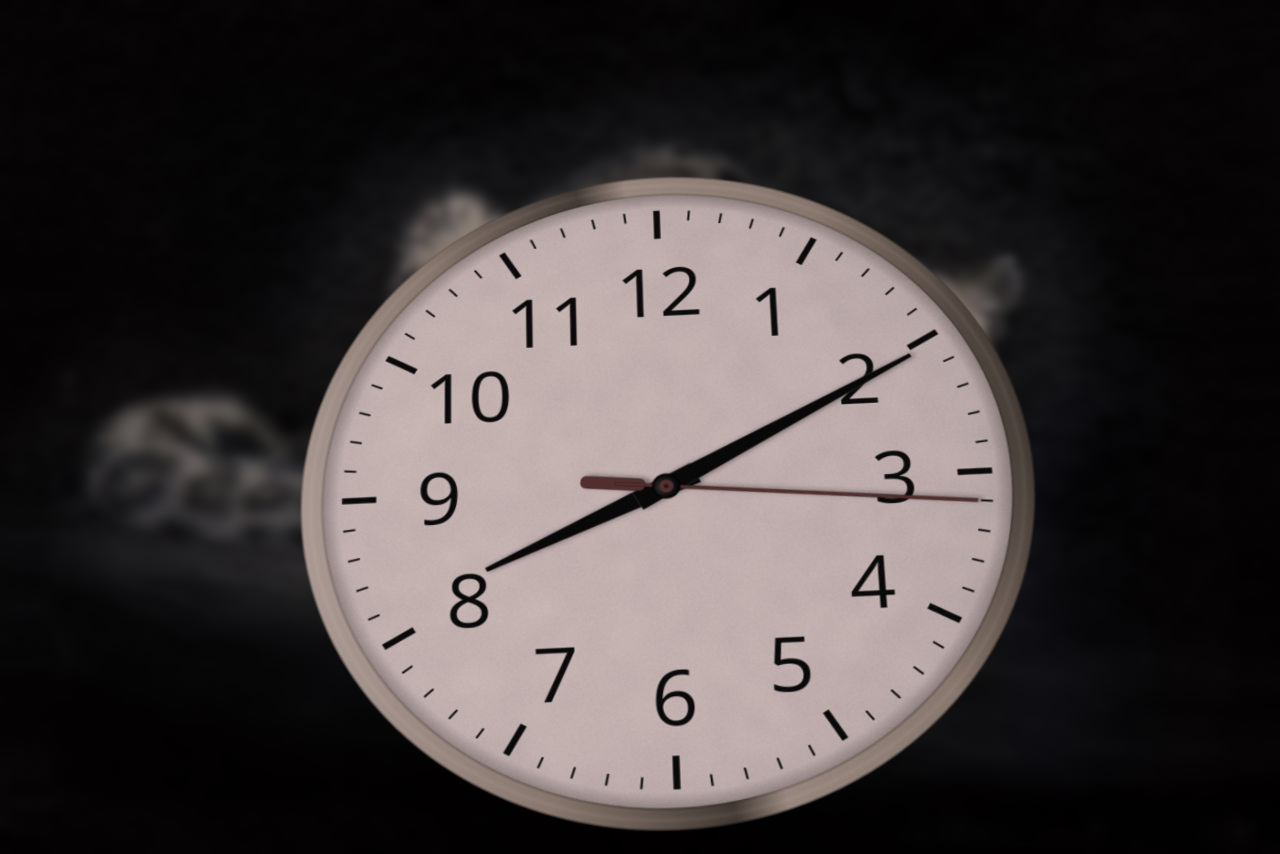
8h10m16s
